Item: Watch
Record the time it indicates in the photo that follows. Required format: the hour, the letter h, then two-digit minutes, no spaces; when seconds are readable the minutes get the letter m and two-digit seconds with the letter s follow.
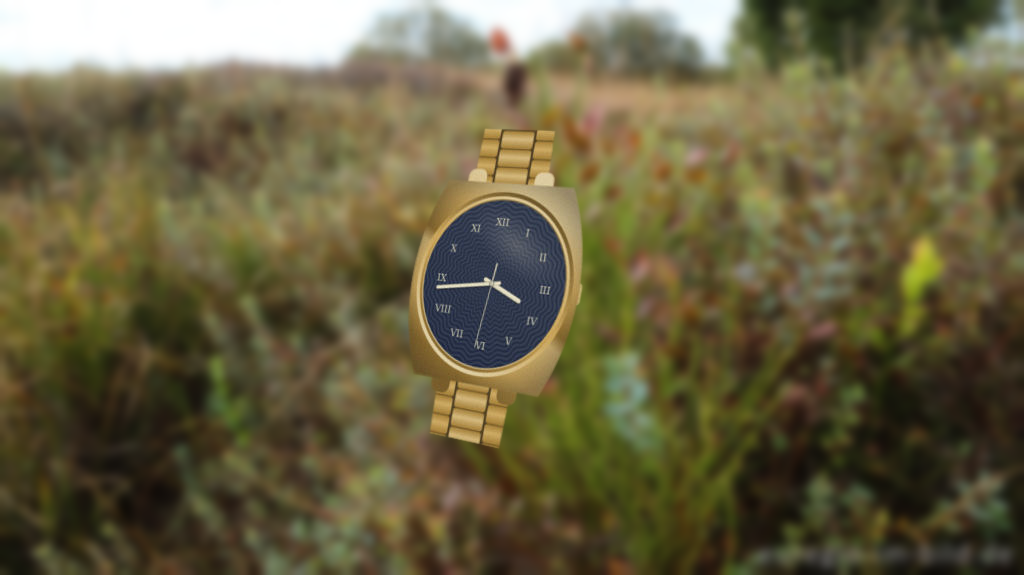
3h43m31s
